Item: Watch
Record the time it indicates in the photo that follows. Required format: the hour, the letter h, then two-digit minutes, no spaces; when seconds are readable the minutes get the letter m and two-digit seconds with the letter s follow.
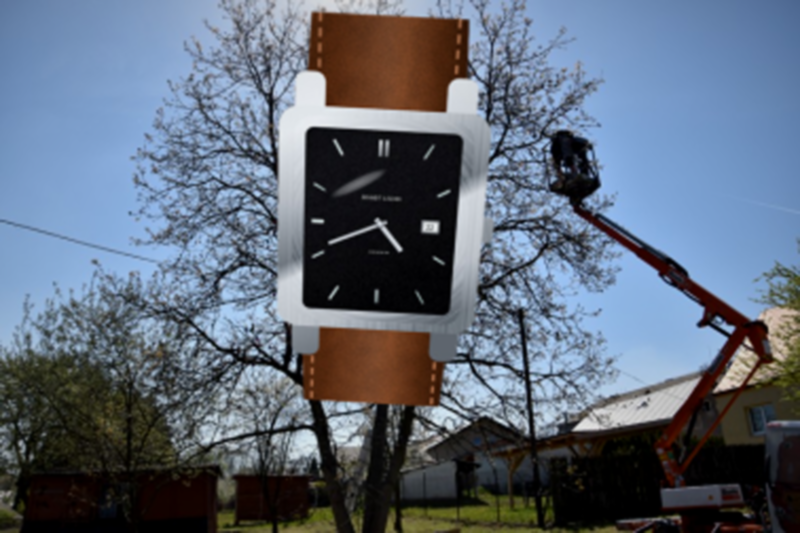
4h41
